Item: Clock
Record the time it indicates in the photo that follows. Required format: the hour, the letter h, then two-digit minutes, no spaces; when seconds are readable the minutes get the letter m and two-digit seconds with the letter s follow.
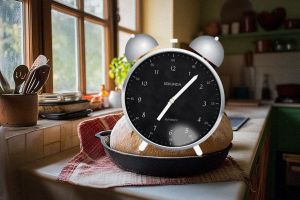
7h07
